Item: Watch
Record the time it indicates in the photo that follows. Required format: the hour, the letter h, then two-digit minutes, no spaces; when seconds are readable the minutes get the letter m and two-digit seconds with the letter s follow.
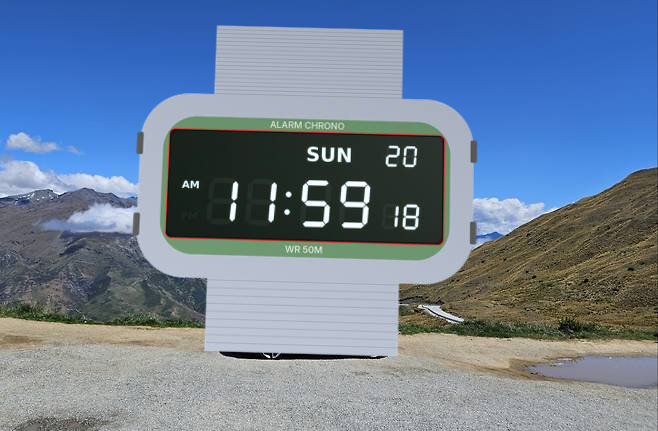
11h59m18s
